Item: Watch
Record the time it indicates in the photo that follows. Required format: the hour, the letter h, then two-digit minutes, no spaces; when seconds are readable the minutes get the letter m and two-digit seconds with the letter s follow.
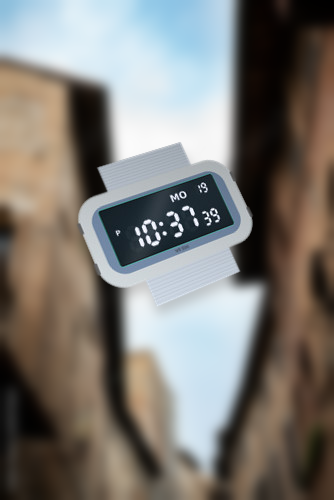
10h37m39s
